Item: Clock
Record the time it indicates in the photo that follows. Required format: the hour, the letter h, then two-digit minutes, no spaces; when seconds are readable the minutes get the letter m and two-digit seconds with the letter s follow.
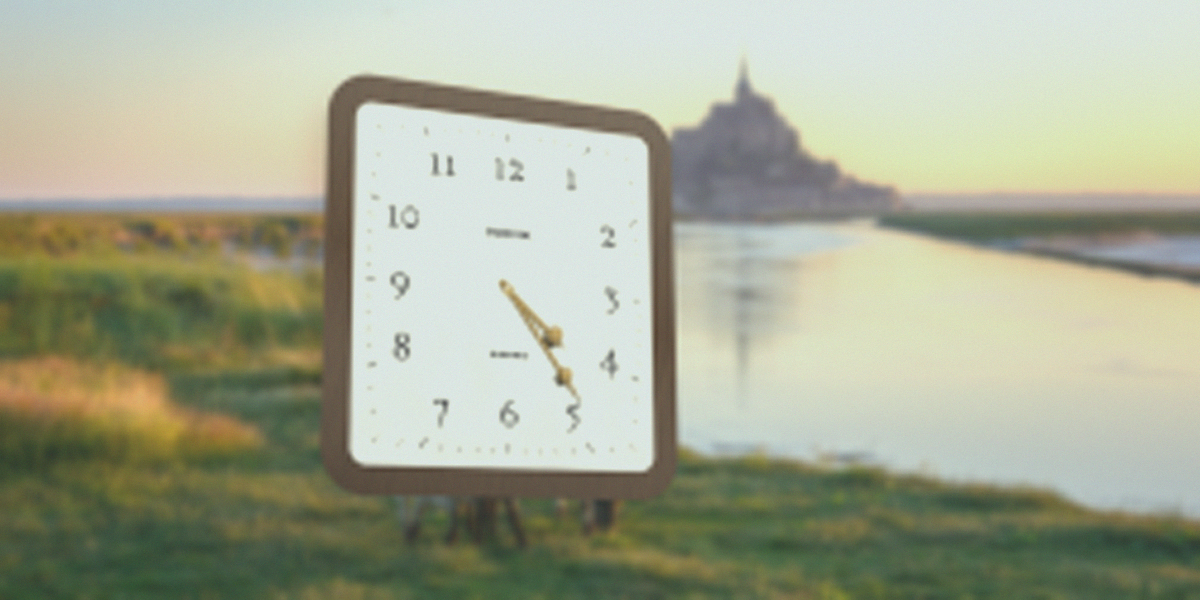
4h24
